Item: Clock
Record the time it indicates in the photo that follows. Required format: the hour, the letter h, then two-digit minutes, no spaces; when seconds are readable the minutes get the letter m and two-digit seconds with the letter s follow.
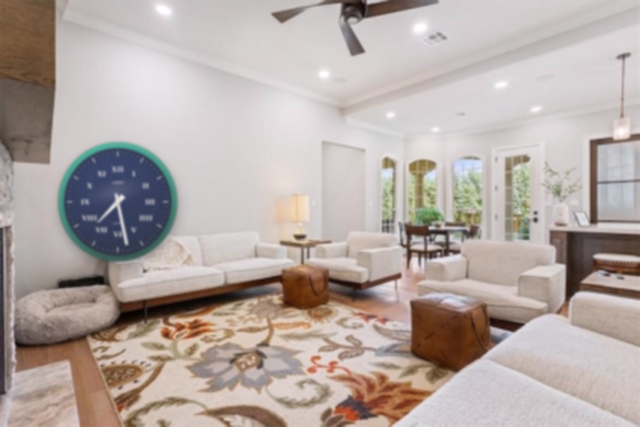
7h28
